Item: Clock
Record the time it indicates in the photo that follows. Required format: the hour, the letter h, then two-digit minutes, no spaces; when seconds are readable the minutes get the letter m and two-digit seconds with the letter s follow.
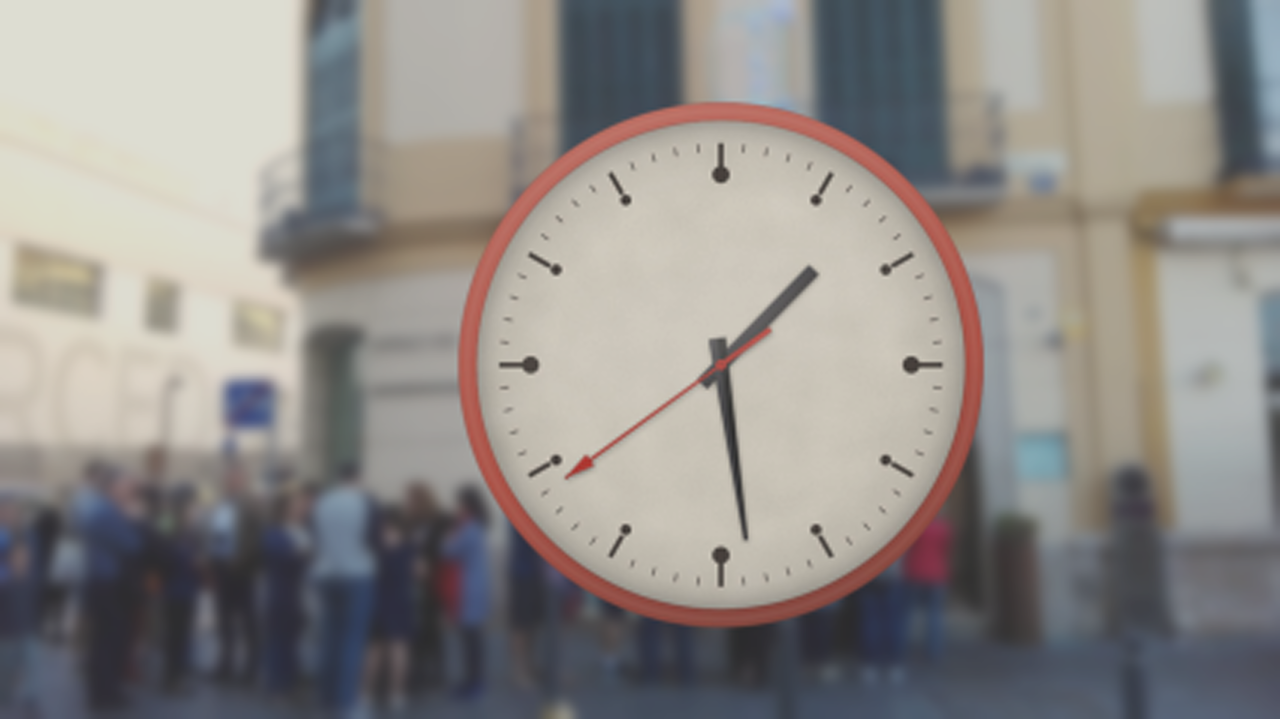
1h28m39s
